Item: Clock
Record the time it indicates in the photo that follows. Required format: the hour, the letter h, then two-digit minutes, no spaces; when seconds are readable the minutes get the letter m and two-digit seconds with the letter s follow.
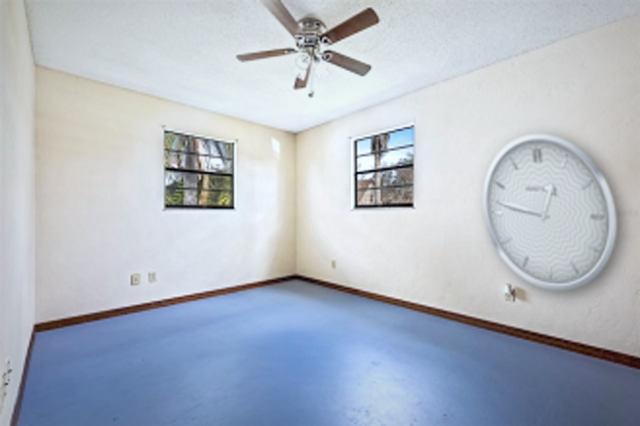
12h47
